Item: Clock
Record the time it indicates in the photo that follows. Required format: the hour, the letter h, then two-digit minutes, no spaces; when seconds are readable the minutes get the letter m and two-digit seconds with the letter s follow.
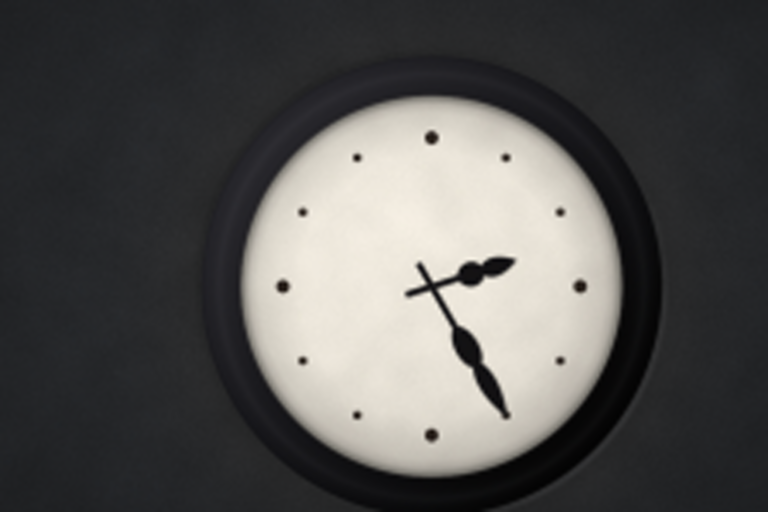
2h25
